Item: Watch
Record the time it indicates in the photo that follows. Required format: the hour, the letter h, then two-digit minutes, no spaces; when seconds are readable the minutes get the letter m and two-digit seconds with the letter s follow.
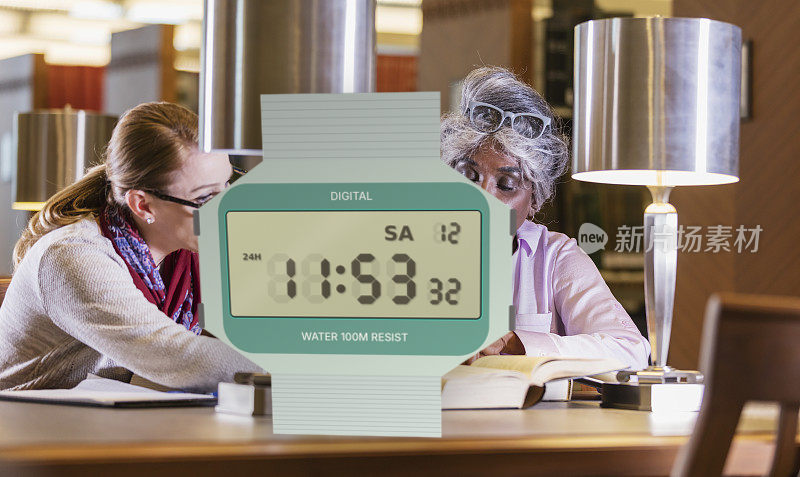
11h53m32s
